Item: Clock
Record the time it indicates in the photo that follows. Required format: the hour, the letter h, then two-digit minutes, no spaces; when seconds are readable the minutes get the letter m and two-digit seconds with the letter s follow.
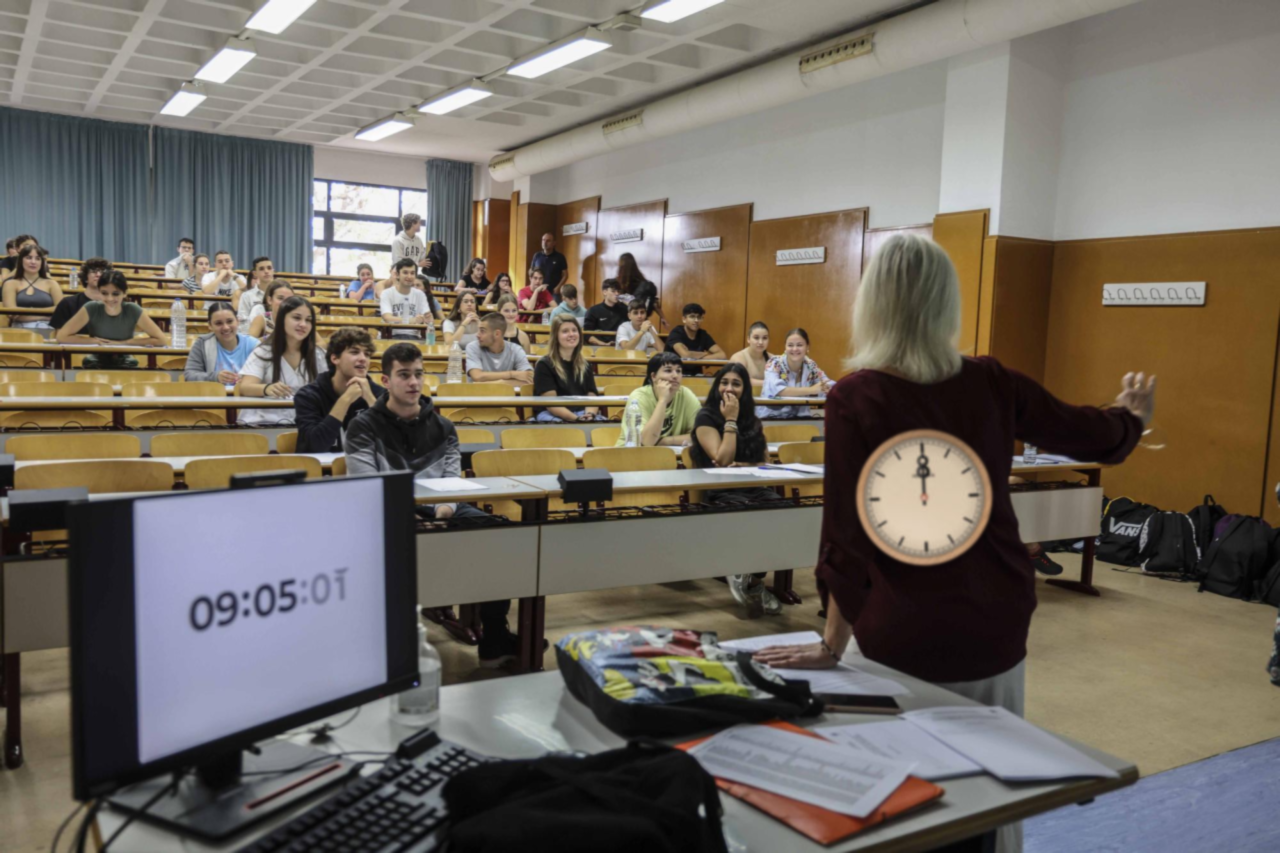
12h00
